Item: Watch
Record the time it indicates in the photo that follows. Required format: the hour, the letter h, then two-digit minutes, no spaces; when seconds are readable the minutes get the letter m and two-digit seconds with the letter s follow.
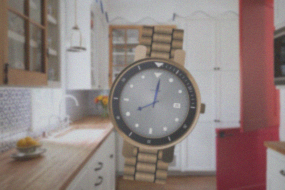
8h01
